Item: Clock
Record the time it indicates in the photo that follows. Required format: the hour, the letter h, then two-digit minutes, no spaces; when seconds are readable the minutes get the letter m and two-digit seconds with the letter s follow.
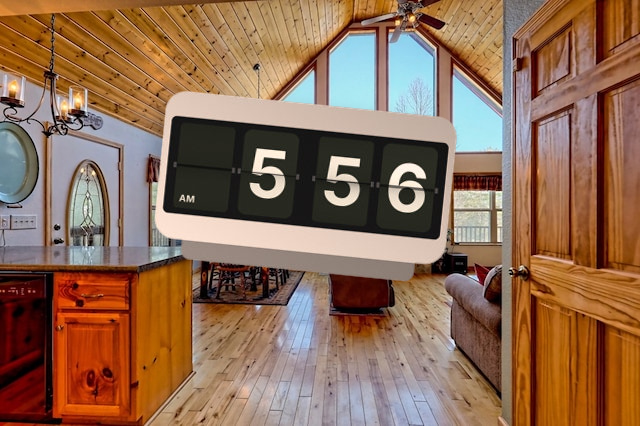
5h56
